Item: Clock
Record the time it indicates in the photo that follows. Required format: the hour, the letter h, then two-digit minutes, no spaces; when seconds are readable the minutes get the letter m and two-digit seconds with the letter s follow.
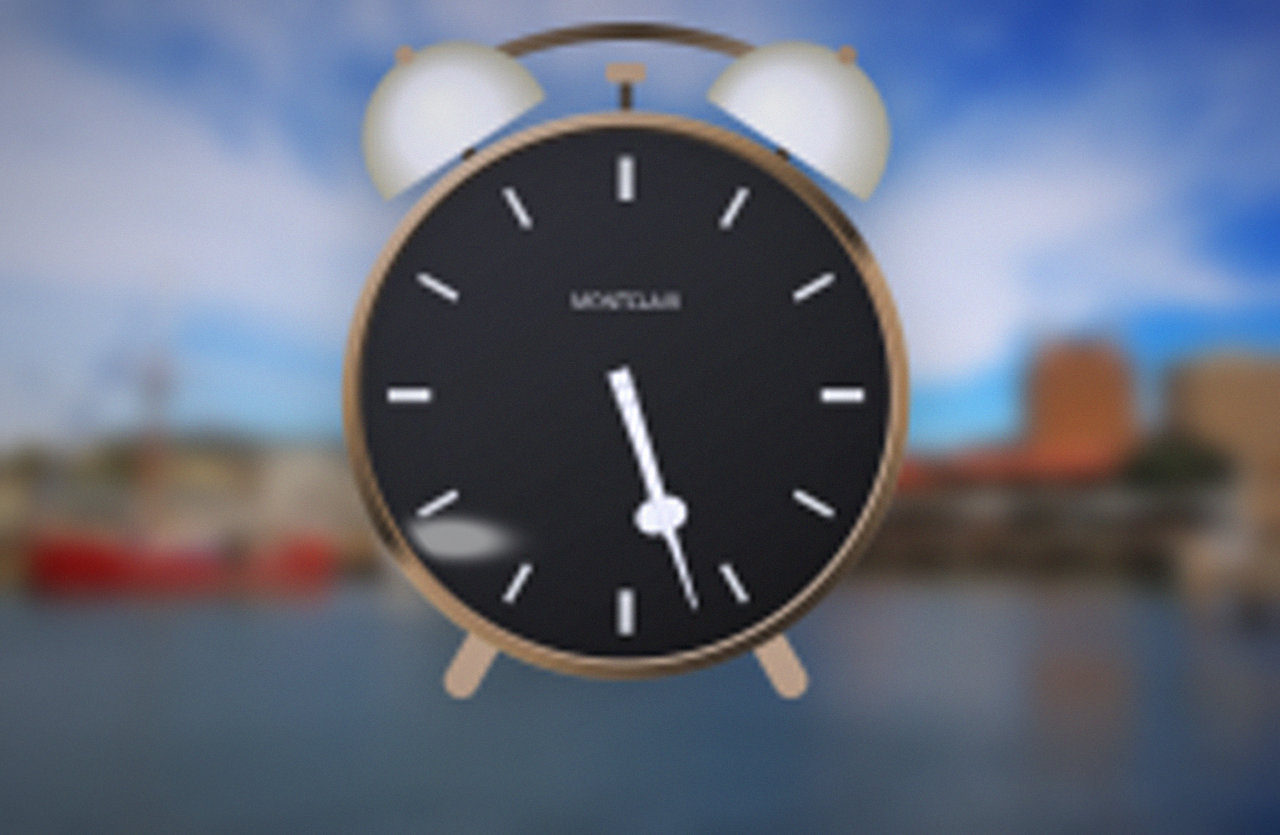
5h27
